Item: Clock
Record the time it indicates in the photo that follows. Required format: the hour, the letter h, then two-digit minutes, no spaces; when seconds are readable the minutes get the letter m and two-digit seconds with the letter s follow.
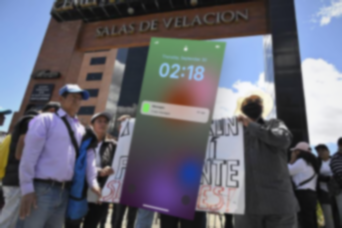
2h18
